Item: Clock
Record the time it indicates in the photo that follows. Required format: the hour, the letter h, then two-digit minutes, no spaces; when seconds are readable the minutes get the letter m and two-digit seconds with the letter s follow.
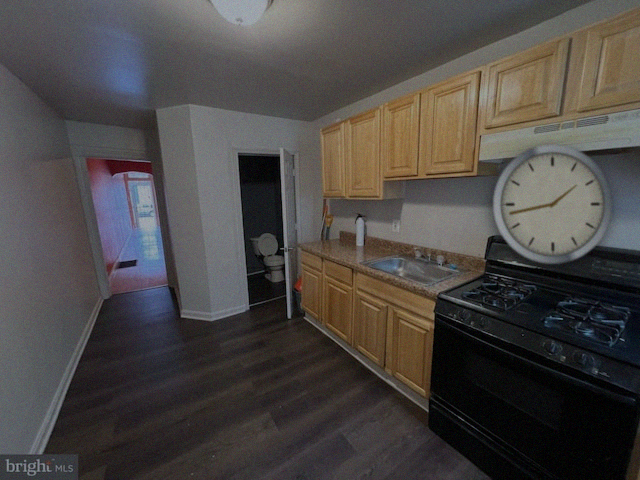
1h43
